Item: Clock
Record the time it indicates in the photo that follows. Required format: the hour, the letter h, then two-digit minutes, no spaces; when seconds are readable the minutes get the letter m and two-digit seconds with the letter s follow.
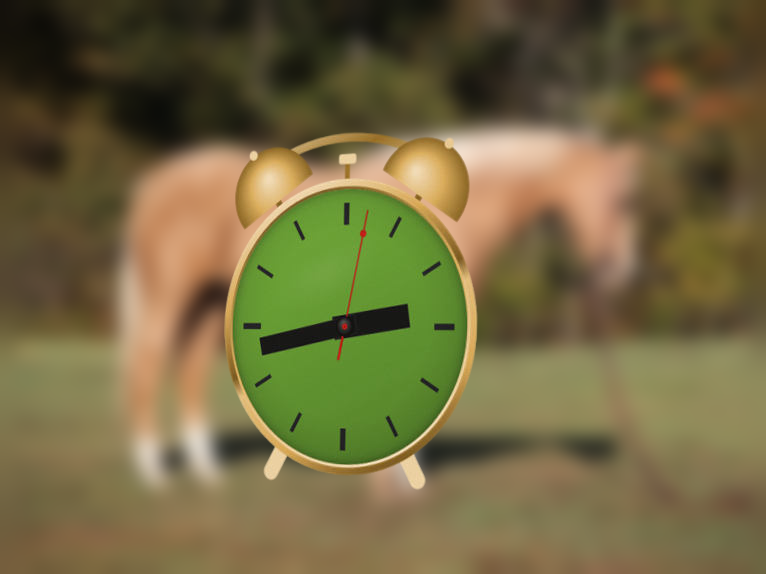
2h43m02s
